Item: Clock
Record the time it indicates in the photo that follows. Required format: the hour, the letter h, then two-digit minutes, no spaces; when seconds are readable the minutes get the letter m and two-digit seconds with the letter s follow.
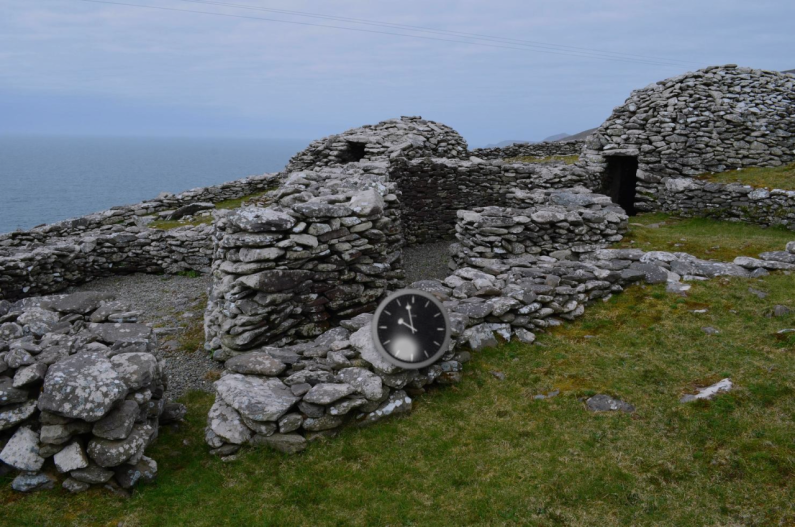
9h58
